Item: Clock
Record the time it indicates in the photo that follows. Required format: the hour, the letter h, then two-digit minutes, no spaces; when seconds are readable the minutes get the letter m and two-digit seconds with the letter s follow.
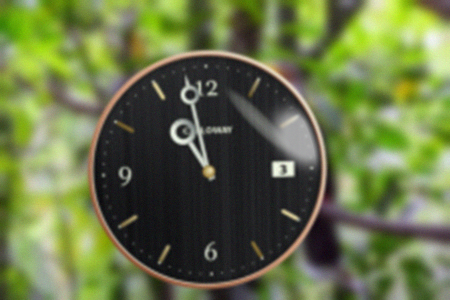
10h58
